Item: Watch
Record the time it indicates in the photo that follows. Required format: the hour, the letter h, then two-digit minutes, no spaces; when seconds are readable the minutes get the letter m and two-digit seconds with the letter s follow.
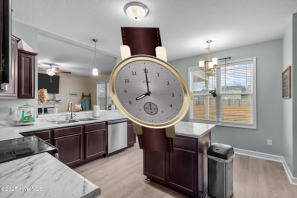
8h00
